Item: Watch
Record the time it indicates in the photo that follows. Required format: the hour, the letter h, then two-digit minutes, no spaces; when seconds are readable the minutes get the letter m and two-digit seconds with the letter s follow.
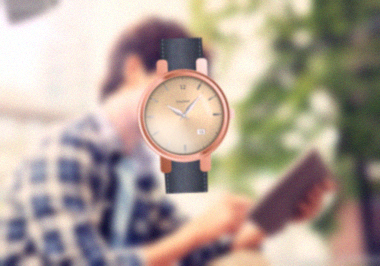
10h07
